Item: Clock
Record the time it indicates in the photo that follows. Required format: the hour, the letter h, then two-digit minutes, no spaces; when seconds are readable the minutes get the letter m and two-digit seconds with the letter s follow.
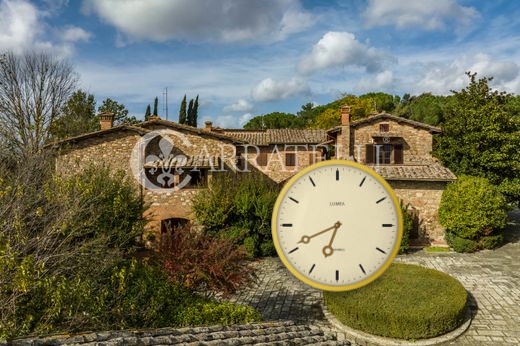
6h41
